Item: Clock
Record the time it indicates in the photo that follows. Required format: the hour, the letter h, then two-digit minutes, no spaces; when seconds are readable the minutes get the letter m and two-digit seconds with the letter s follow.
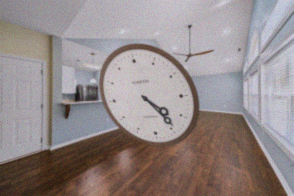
4h24
